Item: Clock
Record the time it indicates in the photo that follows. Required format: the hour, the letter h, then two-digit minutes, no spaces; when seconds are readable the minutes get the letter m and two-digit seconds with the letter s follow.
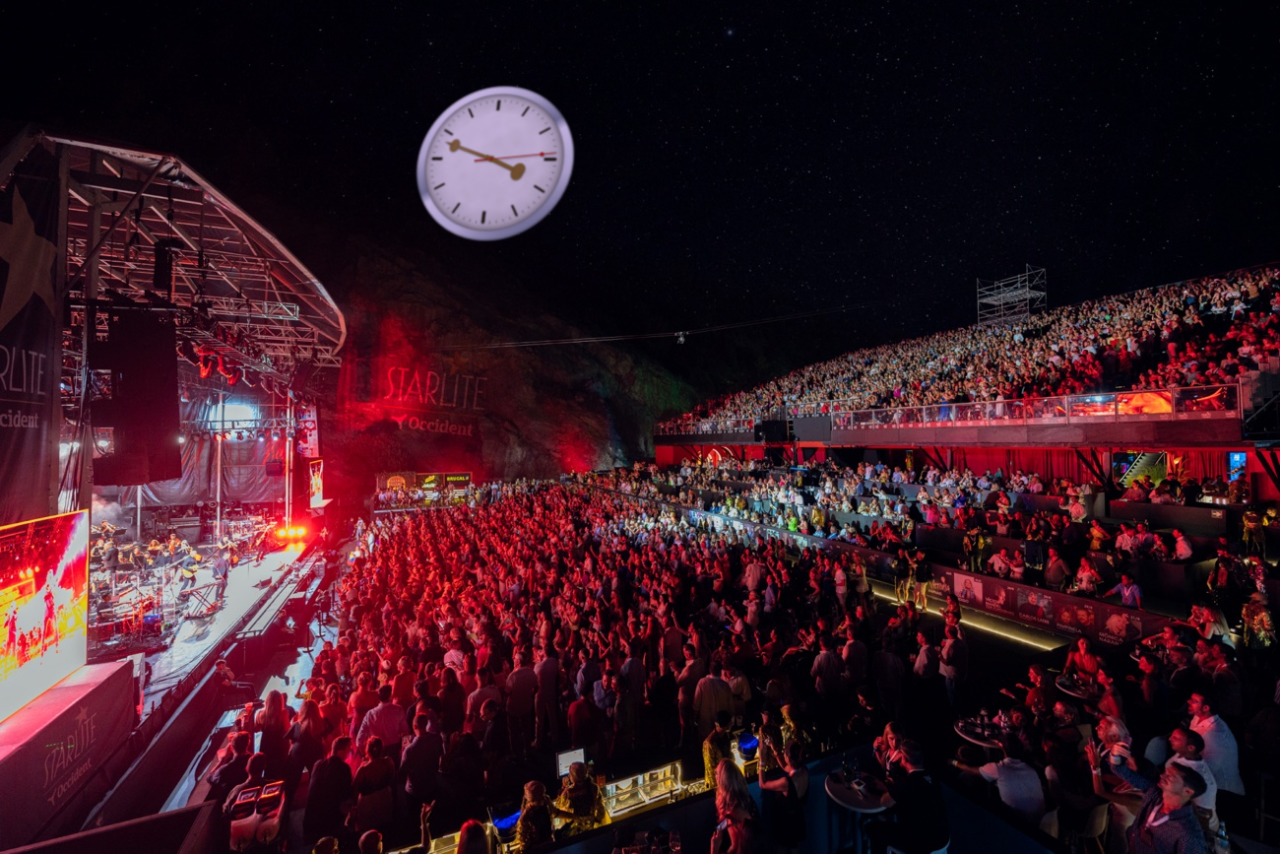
3h48m14s
